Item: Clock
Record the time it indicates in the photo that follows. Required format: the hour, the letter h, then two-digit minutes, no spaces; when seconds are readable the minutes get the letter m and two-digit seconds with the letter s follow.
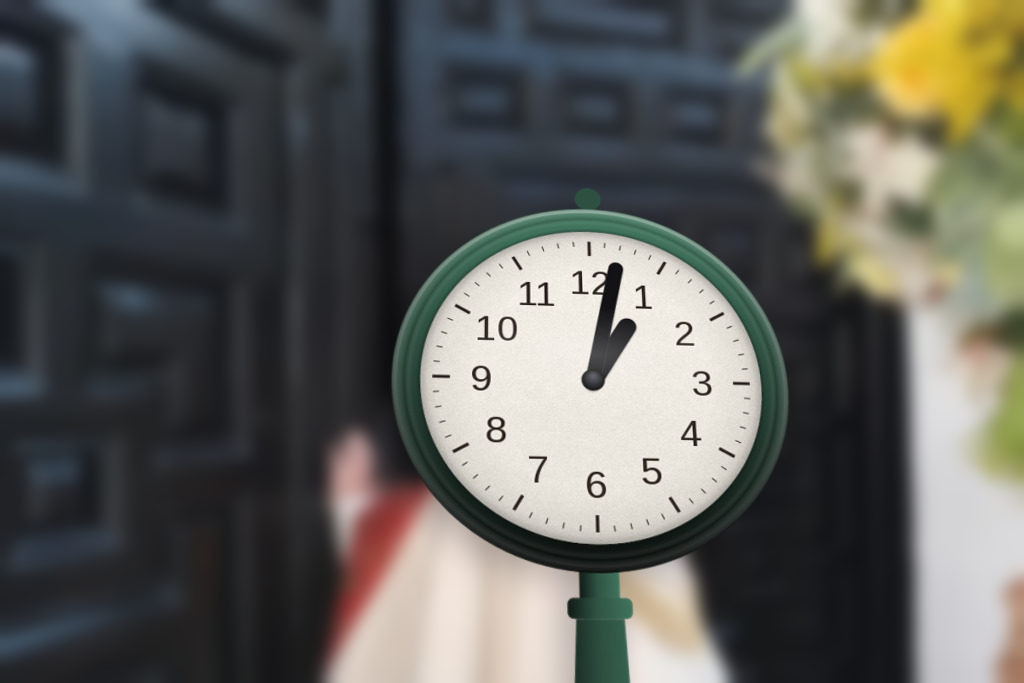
1h02
